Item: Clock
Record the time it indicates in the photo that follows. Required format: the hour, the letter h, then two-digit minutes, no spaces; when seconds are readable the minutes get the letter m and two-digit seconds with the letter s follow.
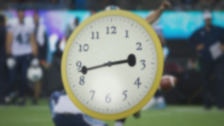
2h43
